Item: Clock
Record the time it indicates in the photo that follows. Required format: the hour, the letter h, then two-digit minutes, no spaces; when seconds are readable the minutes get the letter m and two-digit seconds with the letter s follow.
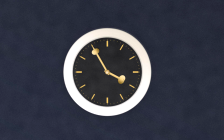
3h55
